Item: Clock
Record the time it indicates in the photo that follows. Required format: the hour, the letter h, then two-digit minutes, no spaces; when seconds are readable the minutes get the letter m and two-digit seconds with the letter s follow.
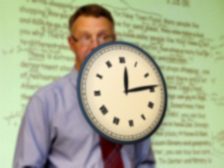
12h14
